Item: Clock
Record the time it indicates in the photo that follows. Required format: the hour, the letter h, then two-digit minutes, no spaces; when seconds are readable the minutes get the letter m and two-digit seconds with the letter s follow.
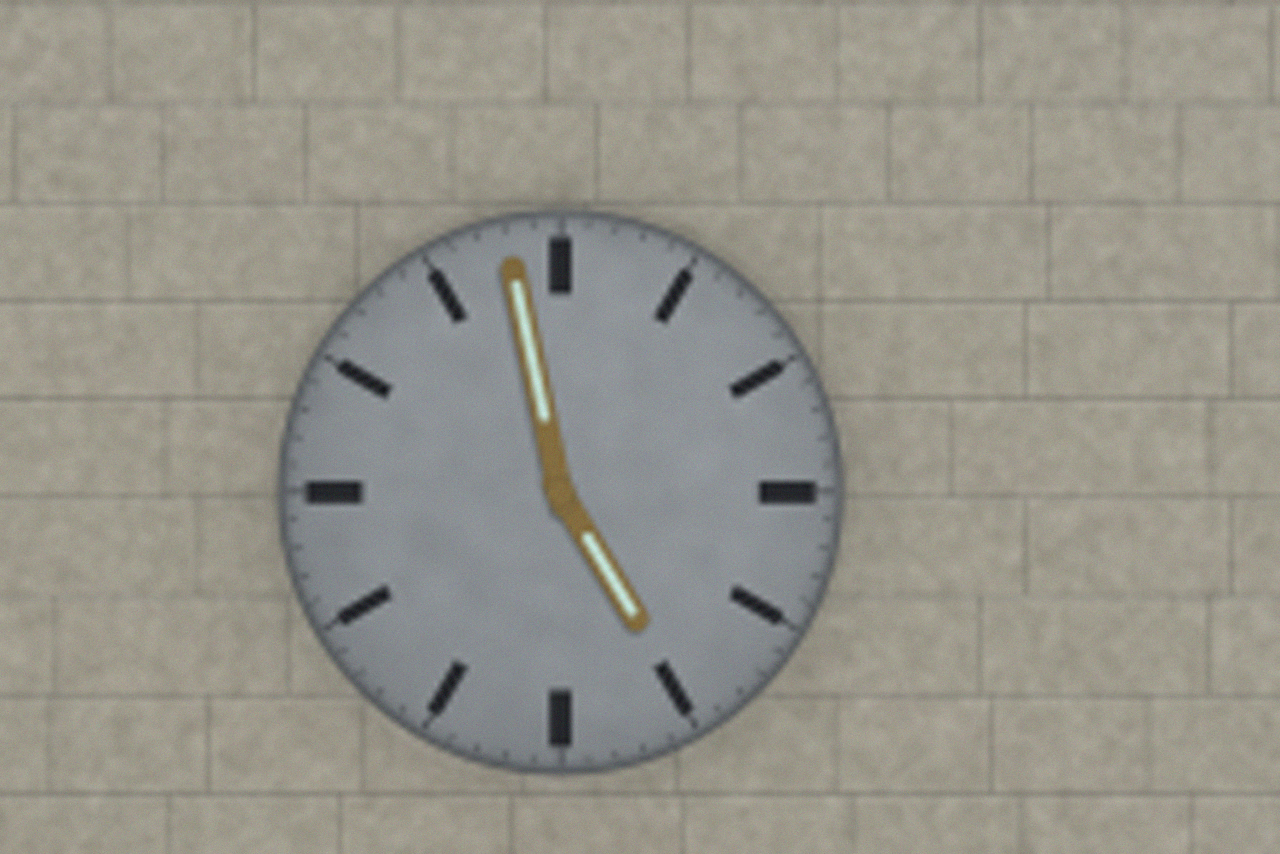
4h58
